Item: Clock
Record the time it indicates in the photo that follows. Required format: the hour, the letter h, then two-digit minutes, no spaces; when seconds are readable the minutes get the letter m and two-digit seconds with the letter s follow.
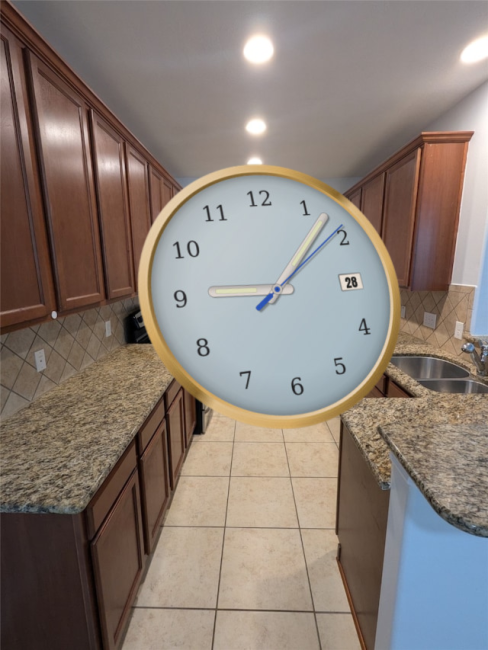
9h07m09s
